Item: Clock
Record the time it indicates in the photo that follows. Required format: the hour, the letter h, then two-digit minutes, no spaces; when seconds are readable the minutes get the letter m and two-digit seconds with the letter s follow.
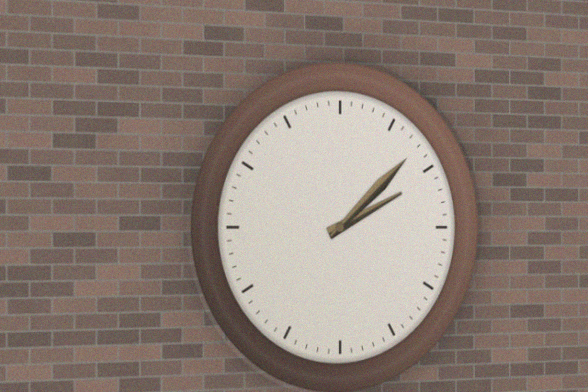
2h08
